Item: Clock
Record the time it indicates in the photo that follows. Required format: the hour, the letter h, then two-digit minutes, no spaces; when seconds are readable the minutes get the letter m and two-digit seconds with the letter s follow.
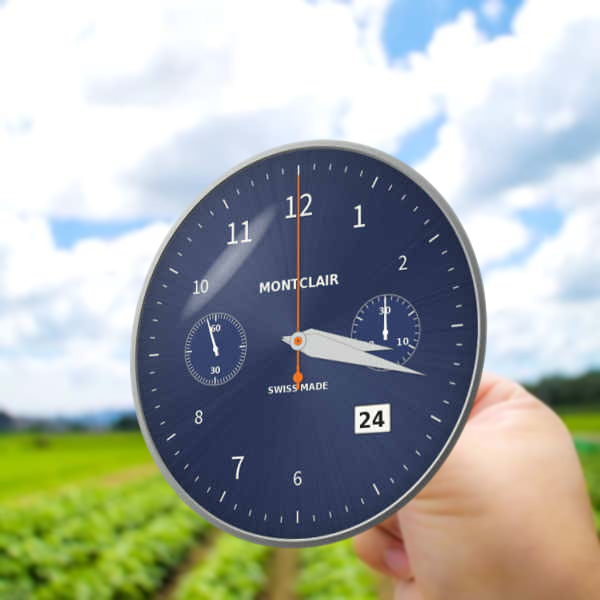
3h17m57s
